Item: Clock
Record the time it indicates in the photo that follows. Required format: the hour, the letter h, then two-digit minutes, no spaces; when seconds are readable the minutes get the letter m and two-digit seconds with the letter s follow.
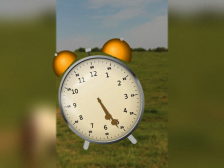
5h26
